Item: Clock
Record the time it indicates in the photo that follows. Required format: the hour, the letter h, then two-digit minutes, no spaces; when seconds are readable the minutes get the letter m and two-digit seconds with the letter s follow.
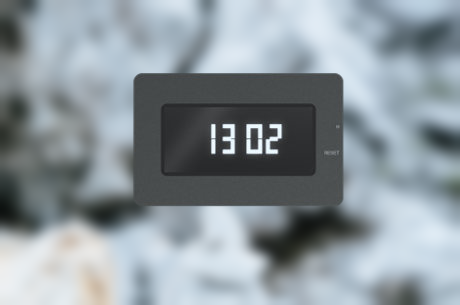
13h02
